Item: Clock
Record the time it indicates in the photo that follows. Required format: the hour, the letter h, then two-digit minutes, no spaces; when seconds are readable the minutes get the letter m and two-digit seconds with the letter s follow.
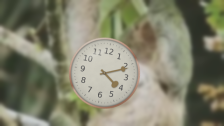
4h11
